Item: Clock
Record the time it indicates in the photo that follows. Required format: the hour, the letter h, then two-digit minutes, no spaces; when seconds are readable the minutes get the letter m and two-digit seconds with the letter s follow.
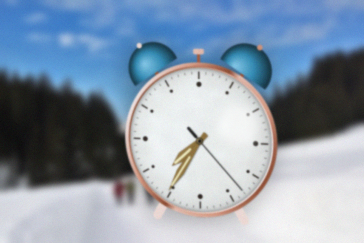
7h35m23s
